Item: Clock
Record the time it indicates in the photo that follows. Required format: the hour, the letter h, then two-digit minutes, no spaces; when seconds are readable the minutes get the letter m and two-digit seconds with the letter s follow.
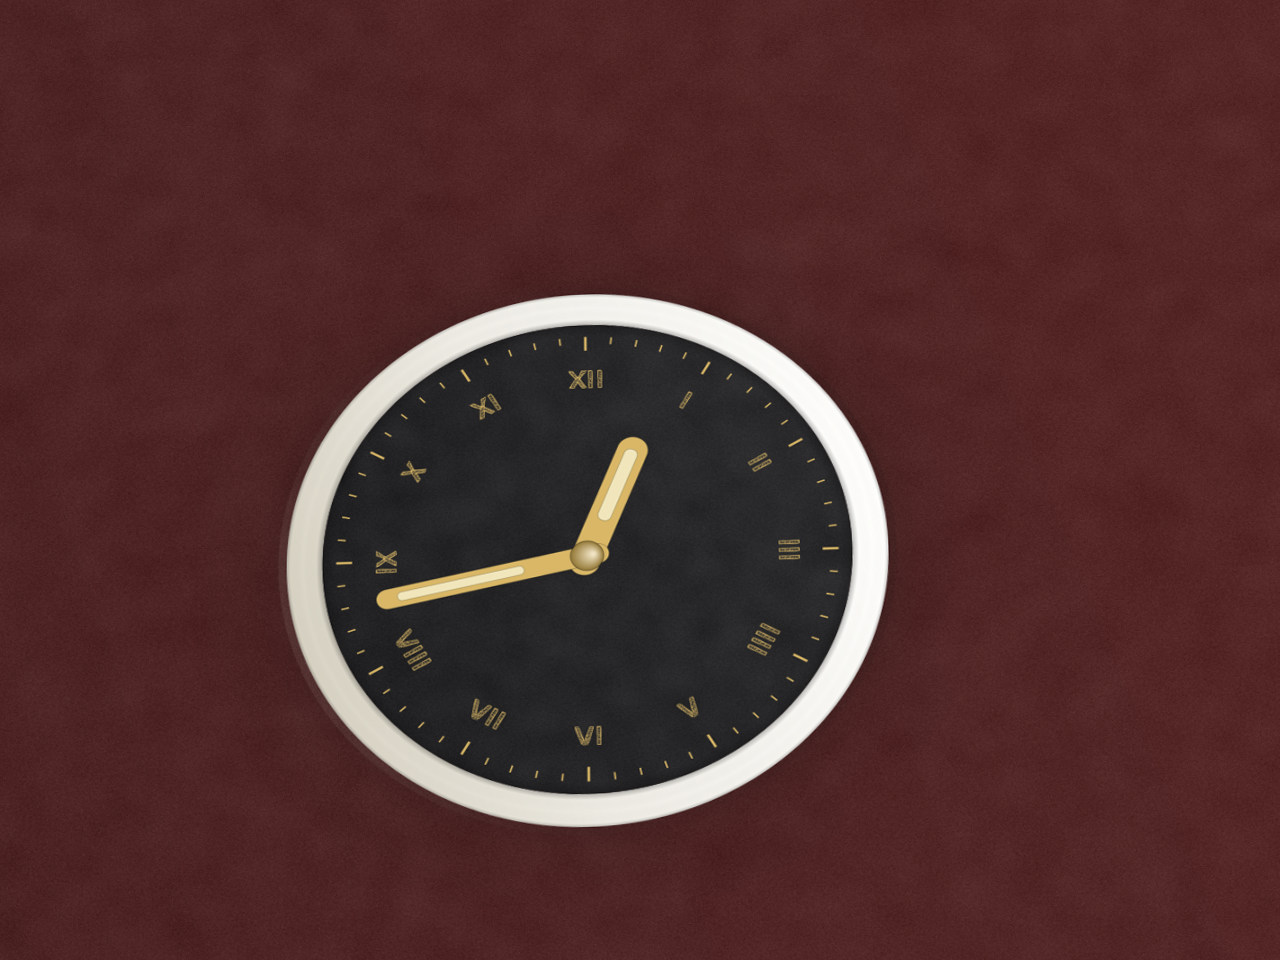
12h43
